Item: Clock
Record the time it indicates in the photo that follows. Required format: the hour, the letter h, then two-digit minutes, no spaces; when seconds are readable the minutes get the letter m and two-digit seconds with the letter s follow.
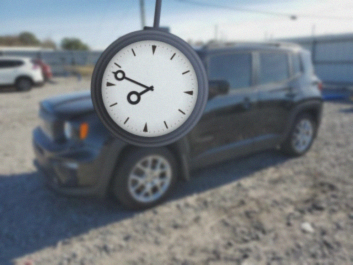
7h48
